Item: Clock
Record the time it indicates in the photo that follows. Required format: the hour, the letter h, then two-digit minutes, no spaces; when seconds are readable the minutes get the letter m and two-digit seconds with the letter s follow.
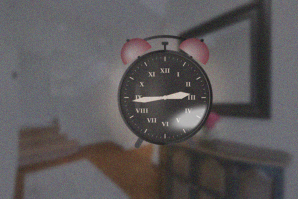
2h44
